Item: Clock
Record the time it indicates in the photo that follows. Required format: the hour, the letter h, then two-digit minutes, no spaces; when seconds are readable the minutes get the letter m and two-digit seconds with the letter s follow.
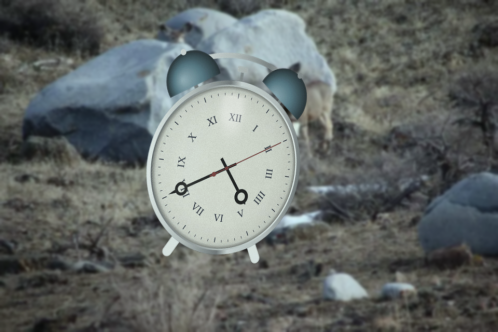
4h40m10s
